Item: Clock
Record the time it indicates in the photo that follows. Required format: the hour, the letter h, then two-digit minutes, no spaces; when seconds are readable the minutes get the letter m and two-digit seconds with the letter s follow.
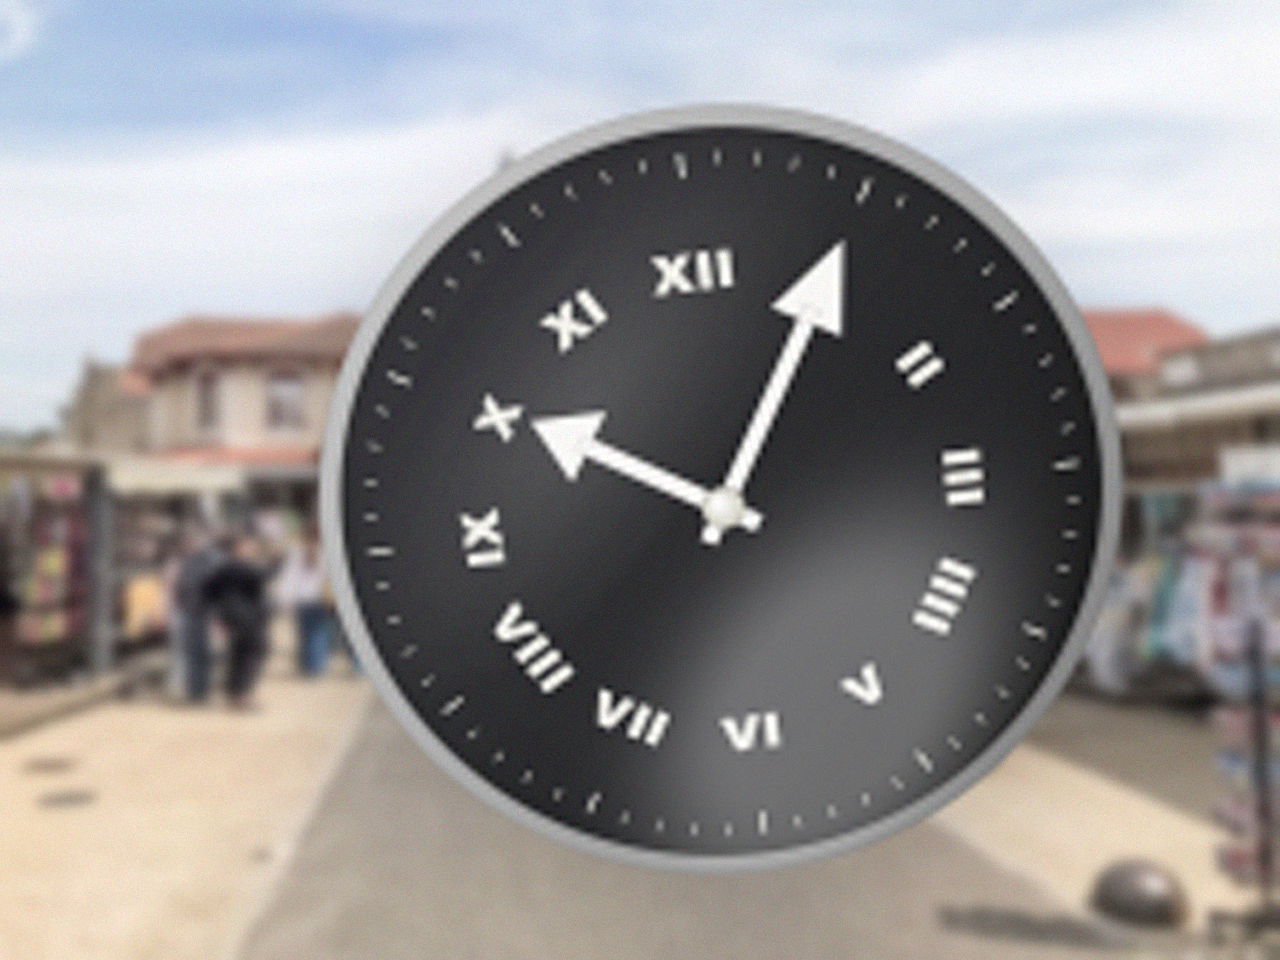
10h05
